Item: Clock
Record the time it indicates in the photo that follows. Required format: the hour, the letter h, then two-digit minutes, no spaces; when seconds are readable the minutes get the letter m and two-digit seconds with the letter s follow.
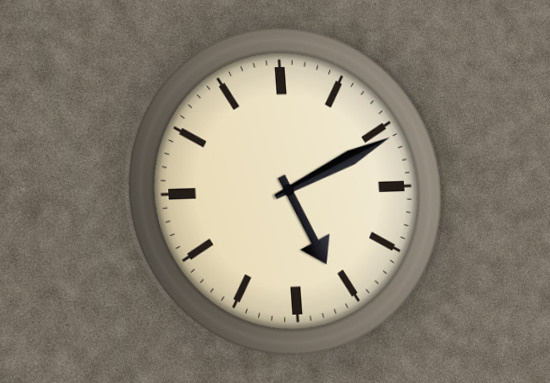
5h11
